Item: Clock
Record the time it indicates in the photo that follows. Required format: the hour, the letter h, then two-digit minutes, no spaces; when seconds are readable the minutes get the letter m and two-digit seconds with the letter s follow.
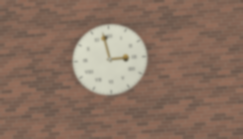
2h58
